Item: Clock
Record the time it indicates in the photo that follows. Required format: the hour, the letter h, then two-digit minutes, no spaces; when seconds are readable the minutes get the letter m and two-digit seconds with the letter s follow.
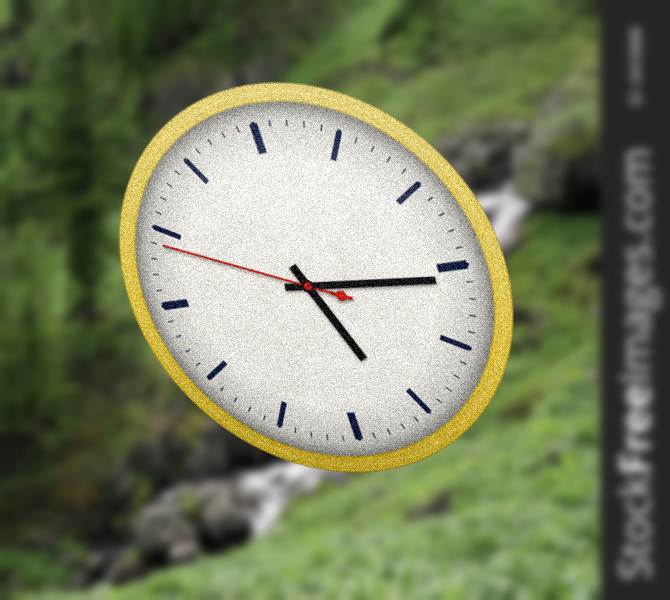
5h15m49s
